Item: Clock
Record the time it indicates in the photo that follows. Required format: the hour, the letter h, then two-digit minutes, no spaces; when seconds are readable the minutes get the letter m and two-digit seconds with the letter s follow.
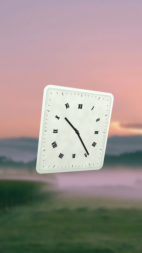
10h24
